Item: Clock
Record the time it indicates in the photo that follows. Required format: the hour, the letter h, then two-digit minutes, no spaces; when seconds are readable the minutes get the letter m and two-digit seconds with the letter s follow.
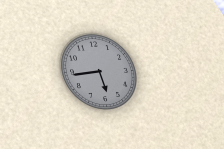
5h44
